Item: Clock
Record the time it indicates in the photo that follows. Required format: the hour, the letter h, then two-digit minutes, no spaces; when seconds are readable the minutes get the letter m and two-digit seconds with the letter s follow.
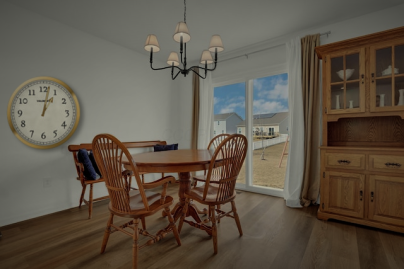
1h02
